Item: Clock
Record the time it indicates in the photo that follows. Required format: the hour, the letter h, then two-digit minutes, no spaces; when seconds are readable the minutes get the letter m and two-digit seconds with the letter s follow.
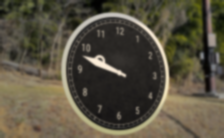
9h48
